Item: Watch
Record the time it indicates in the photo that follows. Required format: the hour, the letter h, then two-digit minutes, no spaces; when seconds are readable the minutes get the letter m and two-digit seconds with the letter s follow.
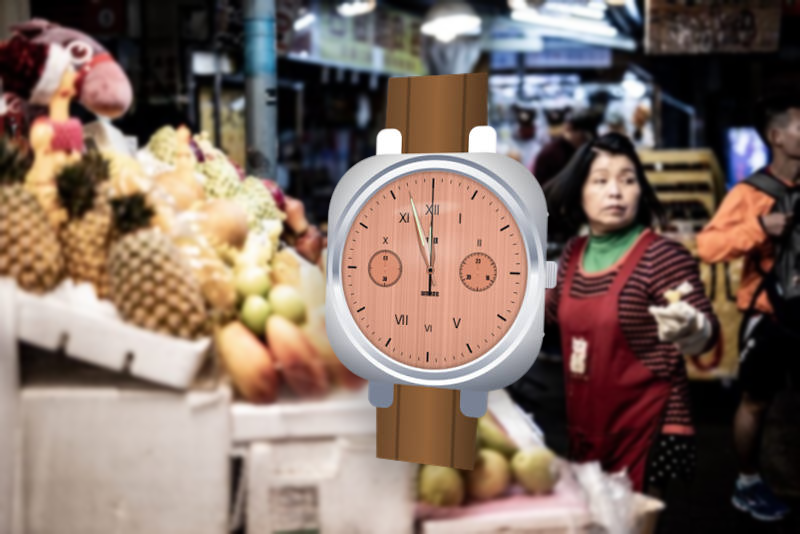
11h57
